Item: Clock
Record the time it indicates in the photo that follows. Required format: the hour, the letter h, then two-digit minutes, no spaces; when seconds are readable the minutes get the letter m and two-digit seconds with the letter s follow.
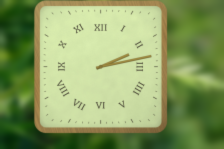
2h13
